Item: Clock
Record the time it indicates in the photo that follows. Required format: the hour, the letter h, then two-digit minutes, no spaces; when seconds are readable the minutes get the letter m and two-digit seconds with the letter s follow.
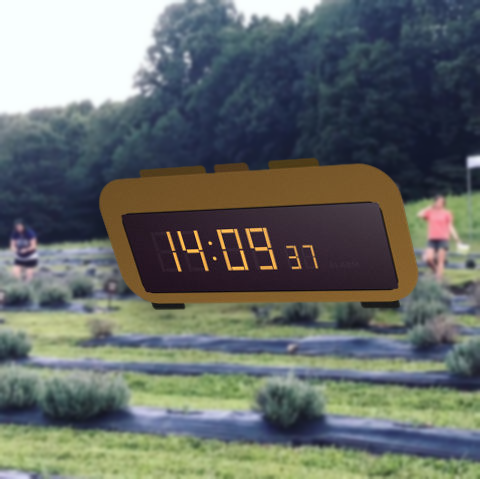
14h09m37s
